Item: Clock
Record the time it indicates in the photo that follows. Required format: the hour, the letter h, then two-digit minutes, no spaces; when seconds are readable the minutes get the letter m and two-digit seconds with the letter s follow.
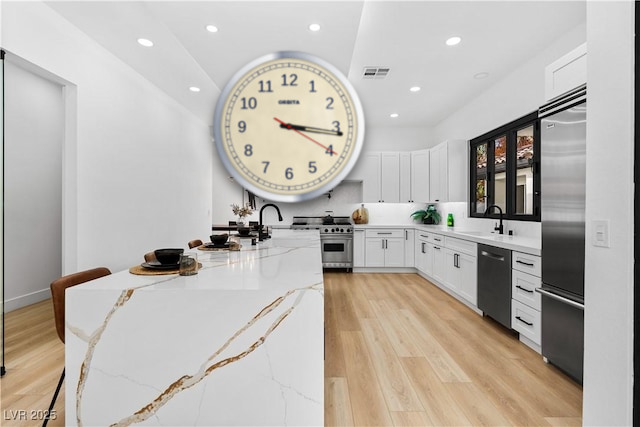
3h16m20s
